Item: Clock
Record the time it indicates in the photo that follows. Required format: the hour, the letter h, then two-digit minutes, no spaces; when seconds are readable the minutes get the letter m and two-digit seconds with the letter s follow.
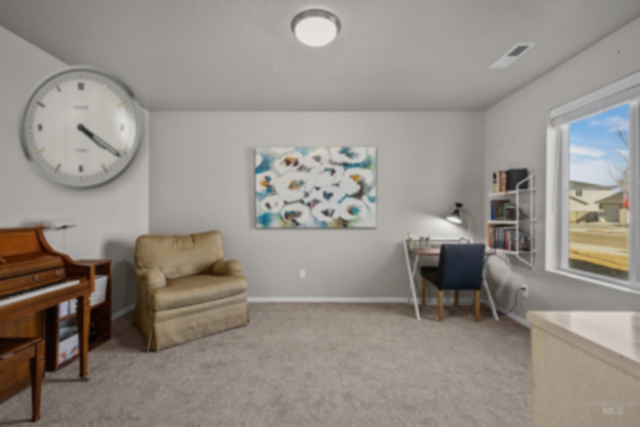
4h21
